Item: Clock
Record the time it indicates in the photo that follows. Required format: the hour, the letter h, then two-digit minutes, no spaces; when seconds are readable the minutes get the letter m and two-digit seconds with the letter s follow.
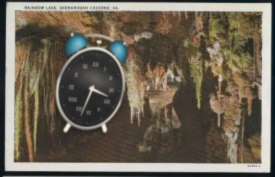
3h33
